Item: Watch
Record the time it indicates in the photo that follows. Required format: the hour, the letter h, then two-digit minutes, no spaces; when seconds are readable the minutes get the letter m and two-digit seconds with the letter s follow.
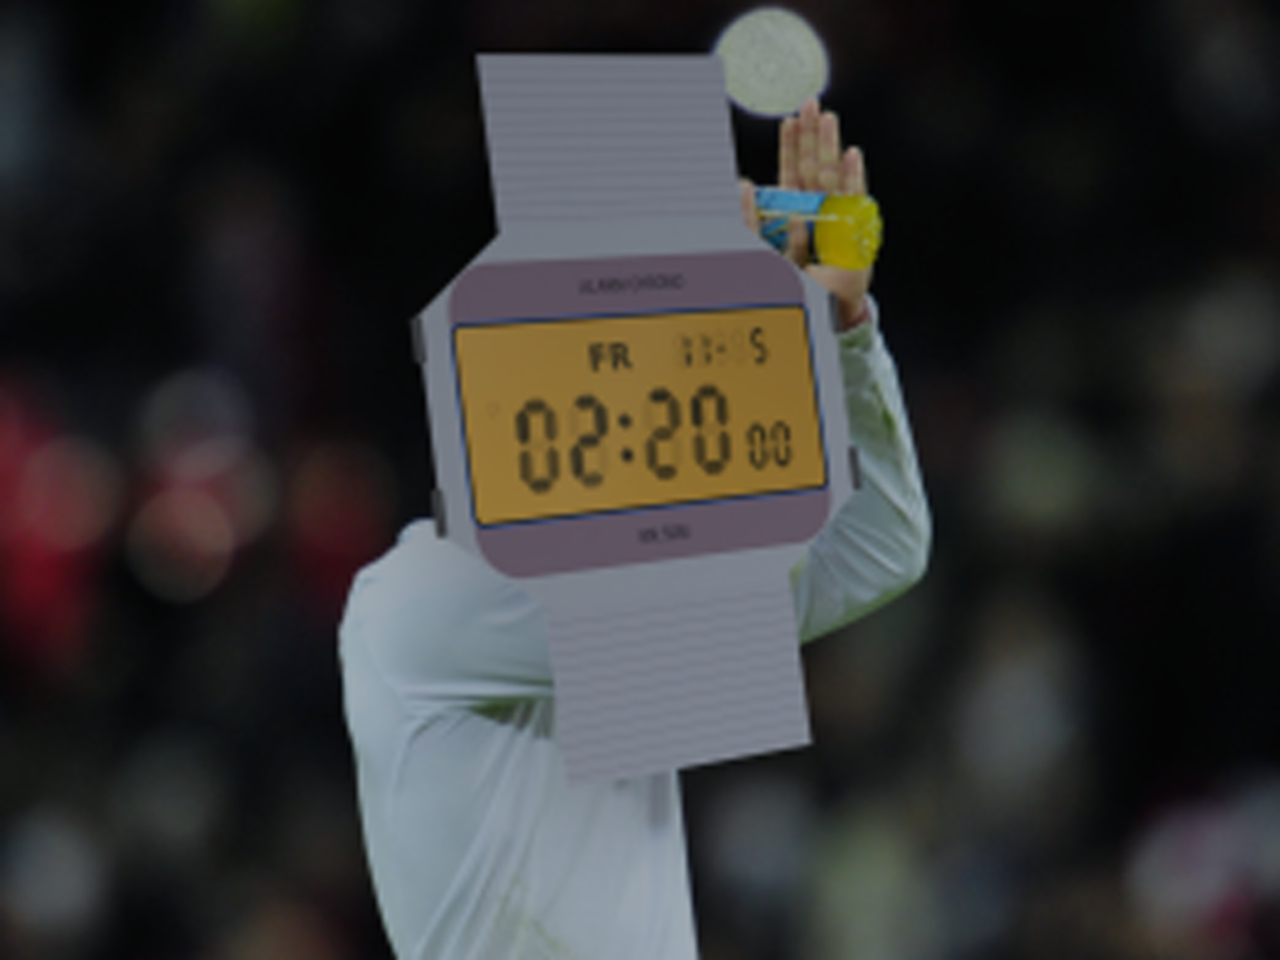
2h20m00s
